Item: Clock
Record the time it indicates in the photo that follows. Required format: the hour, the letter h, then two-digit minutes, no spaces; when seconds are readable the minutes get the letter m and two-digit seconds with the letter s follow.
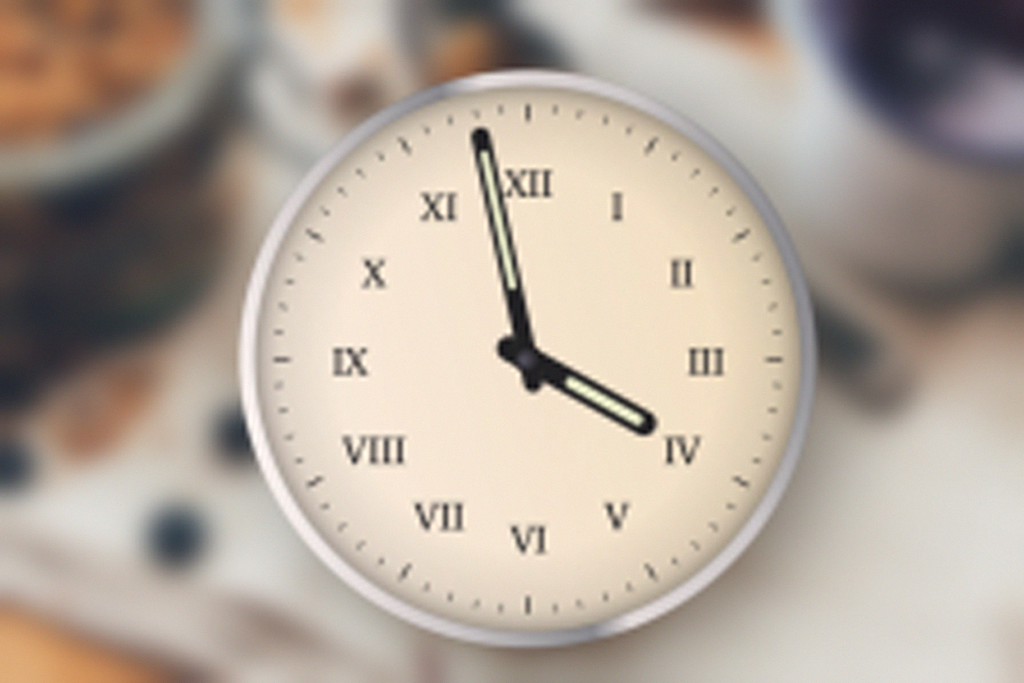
3h58
